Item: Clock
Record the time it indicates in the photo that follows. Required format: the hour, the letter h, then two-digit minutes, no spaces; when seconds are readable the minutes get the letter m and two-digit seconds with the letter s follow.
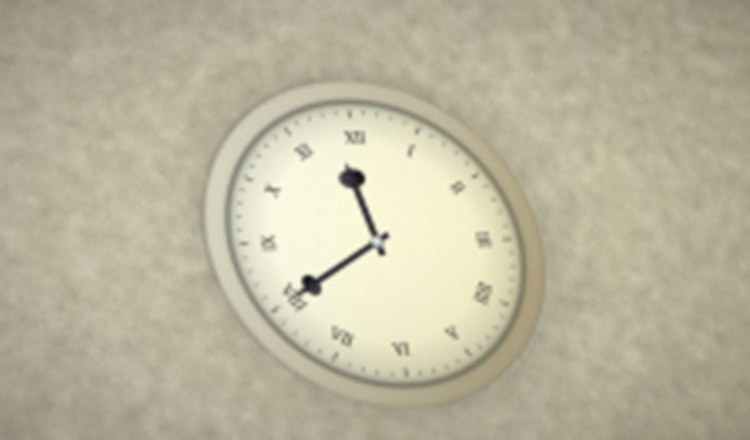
11h40
